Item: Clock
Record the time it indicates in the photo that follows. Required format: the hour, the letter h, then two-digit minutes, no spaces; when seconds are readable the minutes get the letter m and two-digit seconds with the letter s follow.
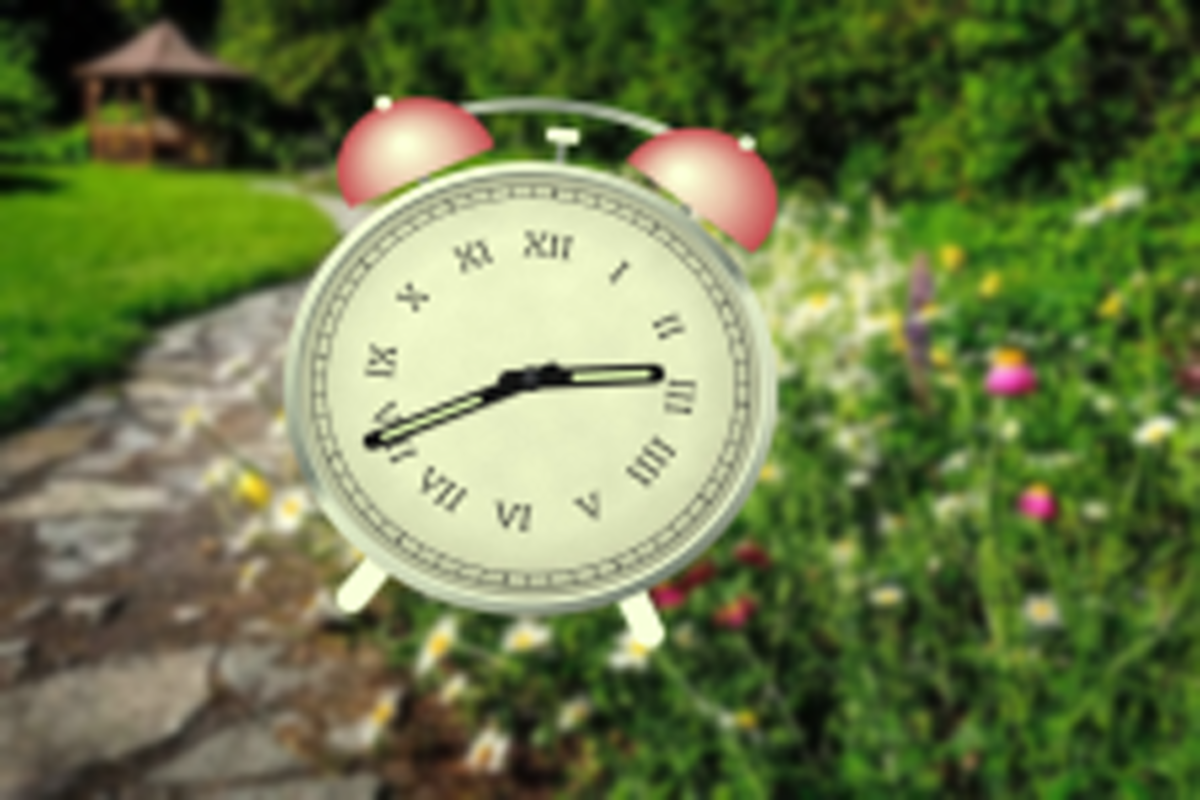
2h40
